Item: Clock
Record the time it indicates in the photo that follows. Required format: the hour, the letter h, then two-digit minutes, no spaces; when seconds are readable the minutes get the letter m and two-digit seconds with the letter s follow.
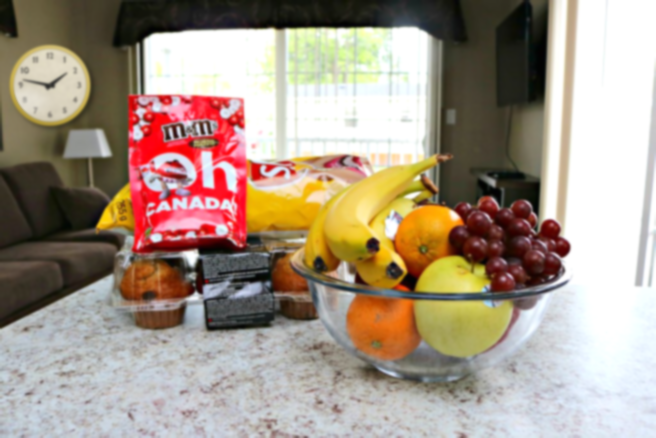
1h47
